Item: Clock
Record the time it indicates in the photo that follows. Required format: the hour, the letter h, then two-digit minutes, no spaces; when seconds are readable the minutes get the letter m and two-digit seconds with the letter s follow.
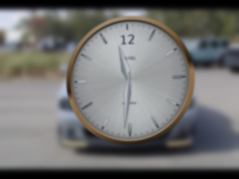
11h31
